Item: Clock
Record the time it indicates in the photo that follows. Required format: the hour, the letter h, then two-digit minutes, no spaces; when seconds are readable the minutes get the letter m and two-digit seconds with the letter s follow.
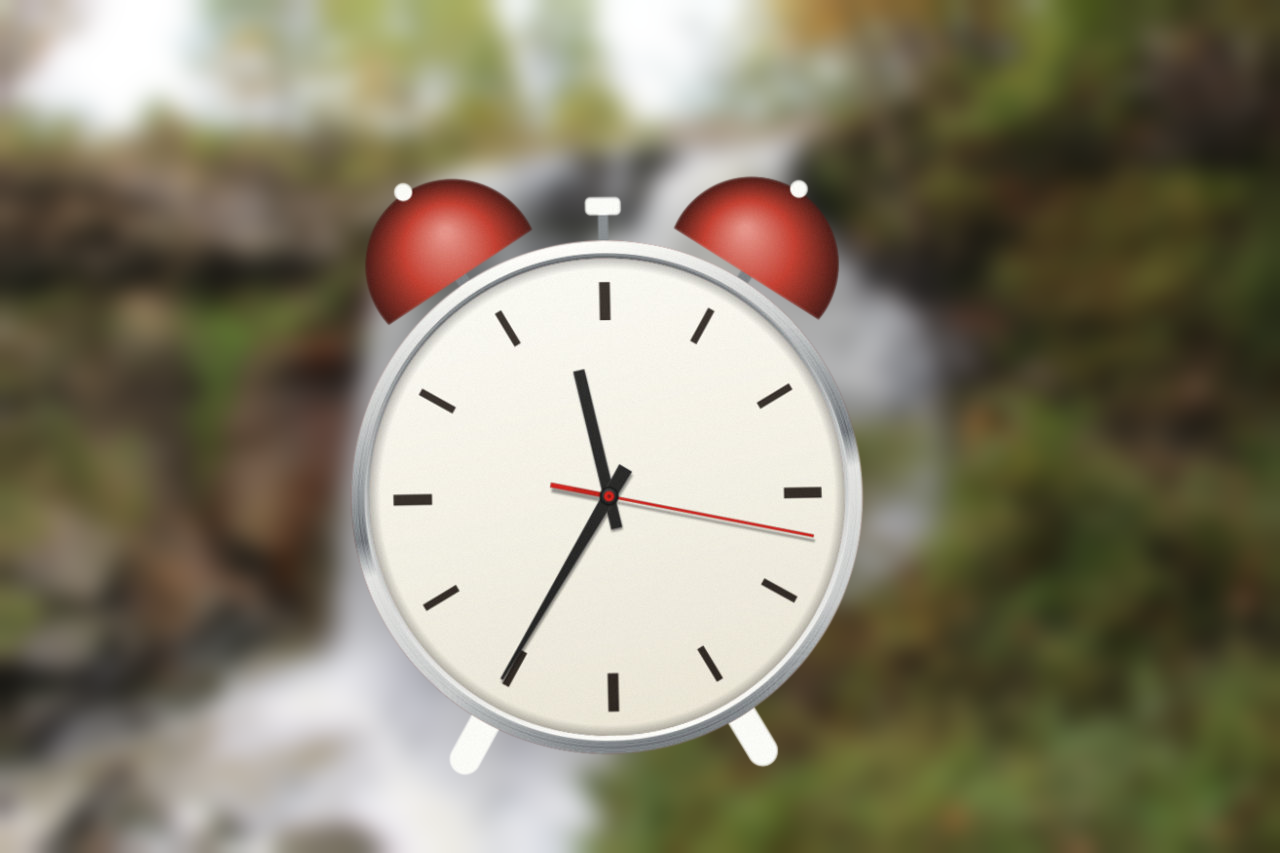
11h35m17s
